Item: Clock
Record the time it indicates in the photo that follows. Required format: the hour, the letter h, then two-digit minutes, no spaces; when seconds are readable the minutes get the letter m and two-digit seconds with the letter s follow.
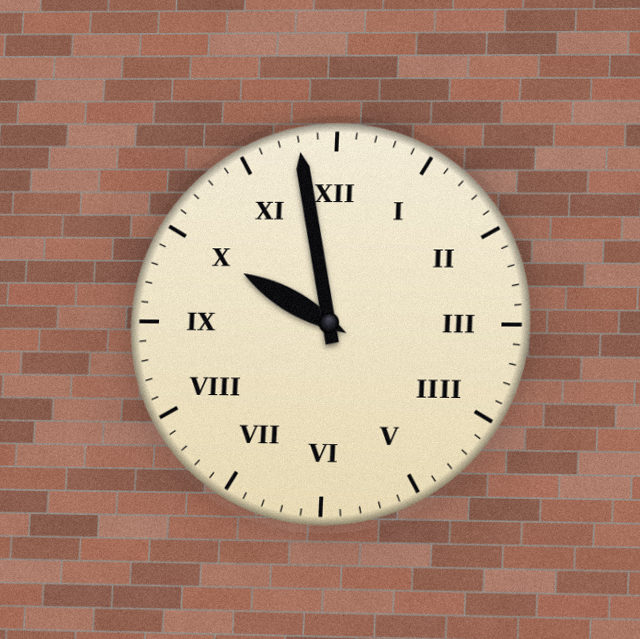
9h58
